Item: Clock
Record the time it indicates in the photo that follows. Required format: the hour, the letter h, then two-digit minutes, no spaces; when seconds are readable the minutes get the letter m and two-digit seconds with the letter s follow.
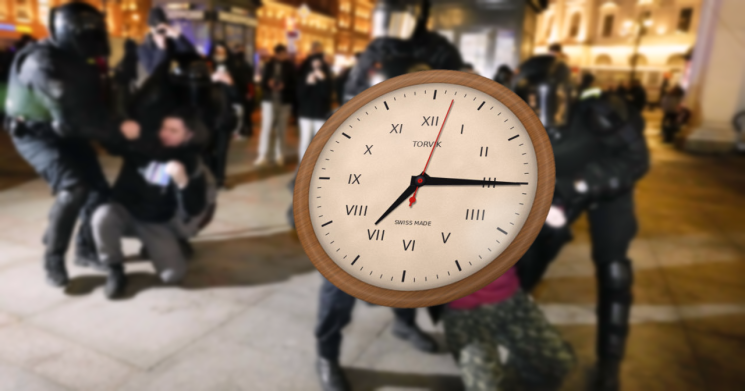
7h15m02s
